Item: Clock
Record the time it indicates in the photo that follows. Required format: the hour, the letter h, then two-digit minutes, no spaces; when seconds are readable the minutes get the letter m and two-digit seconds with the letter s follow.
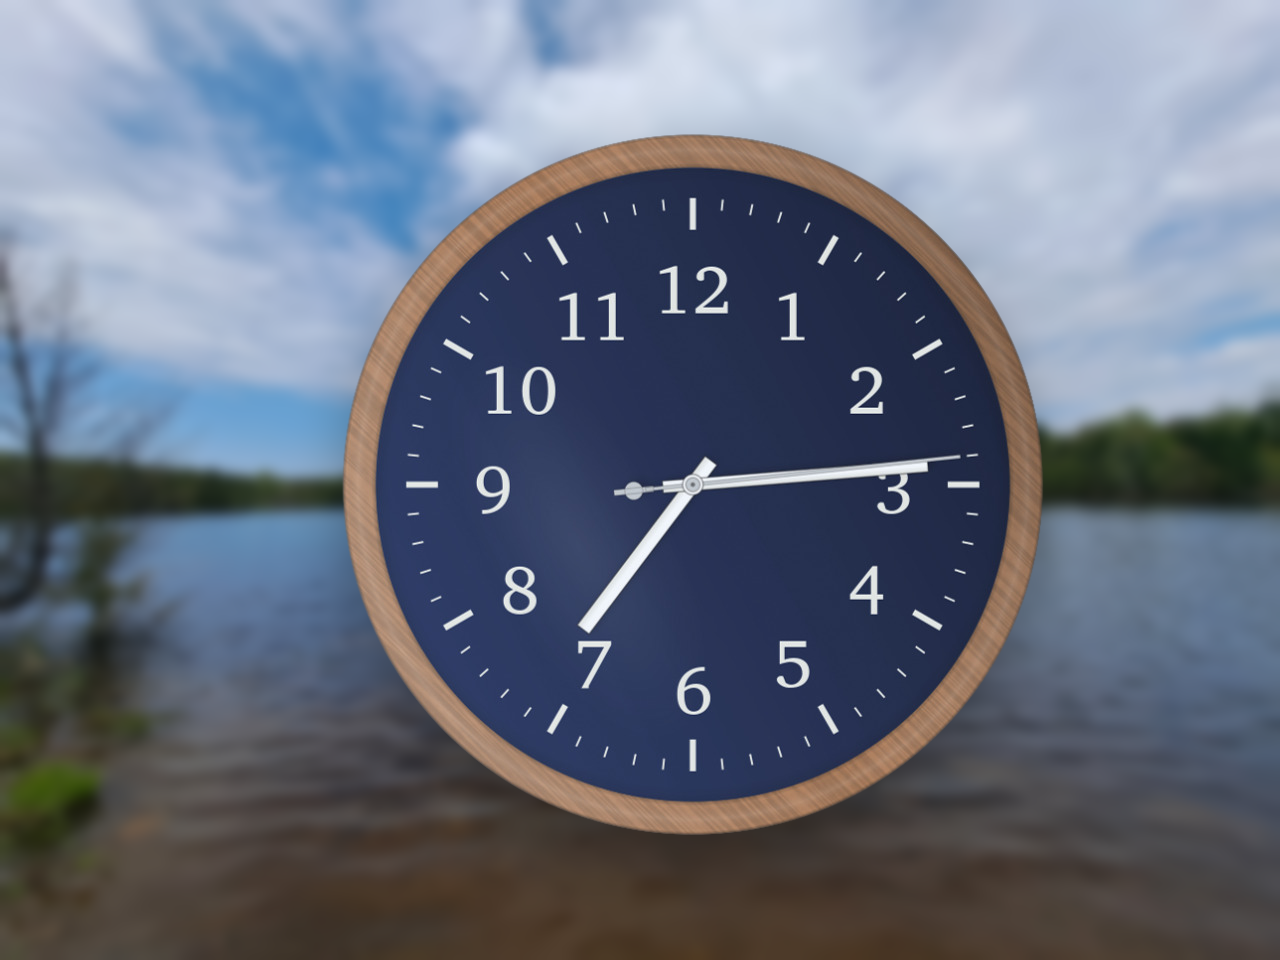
7h14m14s
